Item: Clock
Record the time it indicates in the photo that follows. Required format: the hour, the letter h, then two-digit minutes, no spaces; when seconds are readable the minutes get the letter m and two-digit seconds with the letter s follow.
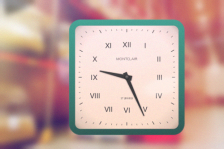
9h26
